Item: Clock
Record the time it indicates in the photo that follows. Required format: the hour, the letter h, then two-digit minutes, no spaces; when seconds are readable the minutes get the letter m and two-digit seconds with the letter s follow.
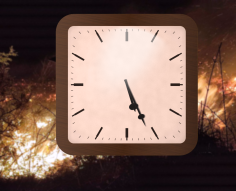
5h26
